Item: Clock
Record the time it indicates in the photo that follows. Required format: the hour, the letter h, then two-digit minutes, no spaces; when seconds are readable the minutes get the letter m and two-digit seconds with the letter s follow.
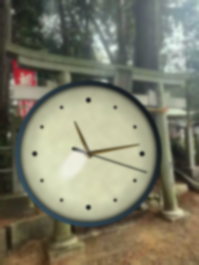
11h13m18s
